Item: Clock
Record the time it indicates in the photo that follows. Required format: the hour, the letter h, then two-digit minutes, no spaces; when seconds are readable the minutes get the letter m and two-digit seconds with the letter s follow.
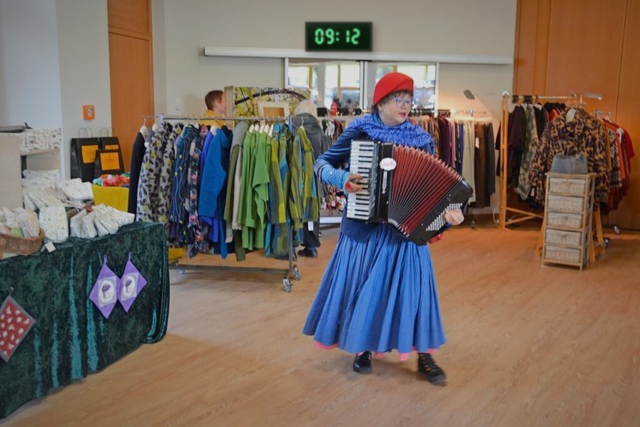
9h12
